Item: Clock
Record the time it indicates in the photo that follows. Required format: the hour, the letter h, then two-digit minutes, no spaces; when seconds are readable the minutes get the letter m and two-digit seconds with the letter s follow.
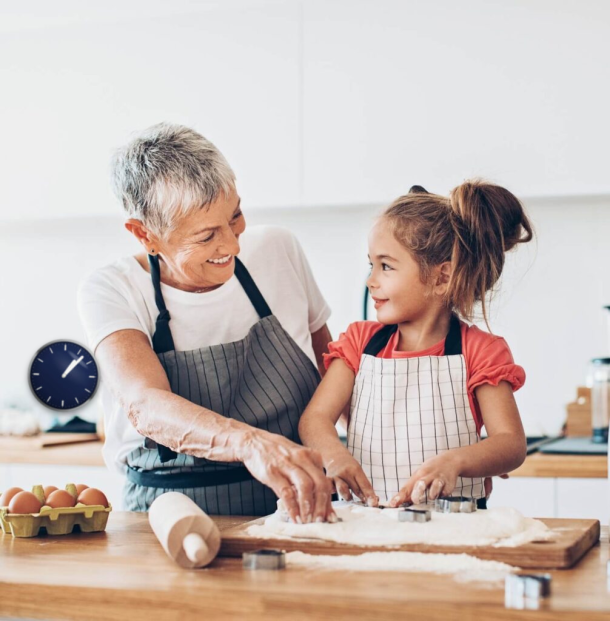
1h07
